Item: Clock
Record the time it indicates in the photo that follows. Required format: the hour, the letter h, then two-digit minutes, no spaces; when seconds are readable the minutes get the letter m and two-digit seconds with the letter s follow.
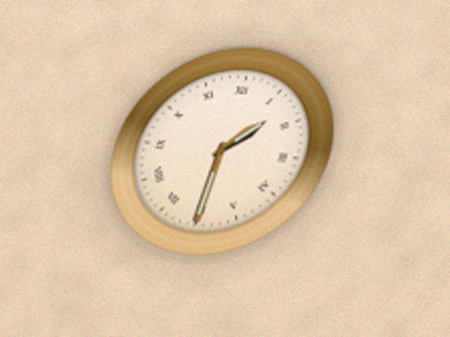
1h30
